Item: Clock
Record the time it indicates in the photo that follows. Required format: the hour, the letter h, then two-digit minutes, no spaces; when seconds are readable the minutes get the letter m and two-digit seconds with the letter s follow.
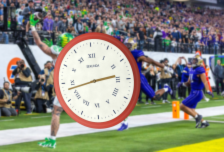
2h43
